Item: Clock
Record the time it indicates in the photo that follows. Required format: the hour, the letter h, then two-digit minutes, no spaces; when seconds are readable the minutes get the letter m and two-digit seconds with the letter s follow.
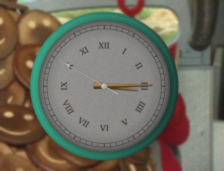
3h14m50s
